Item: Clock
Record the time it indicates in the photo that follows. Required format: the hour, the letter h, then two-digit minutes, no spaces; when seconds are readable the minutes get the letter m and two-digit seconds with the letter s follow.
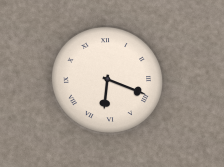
6h19
